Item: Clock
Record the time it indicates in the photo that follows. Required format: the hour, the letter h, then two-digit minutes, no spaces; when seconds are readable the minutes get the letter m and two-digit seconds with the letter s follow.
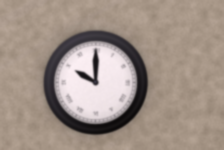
10h00
